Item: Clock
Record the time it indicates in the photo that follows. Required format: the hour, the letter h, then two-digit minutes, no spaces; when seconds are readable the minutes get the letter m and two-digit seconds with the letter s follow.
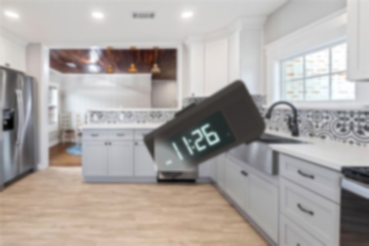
11h26
